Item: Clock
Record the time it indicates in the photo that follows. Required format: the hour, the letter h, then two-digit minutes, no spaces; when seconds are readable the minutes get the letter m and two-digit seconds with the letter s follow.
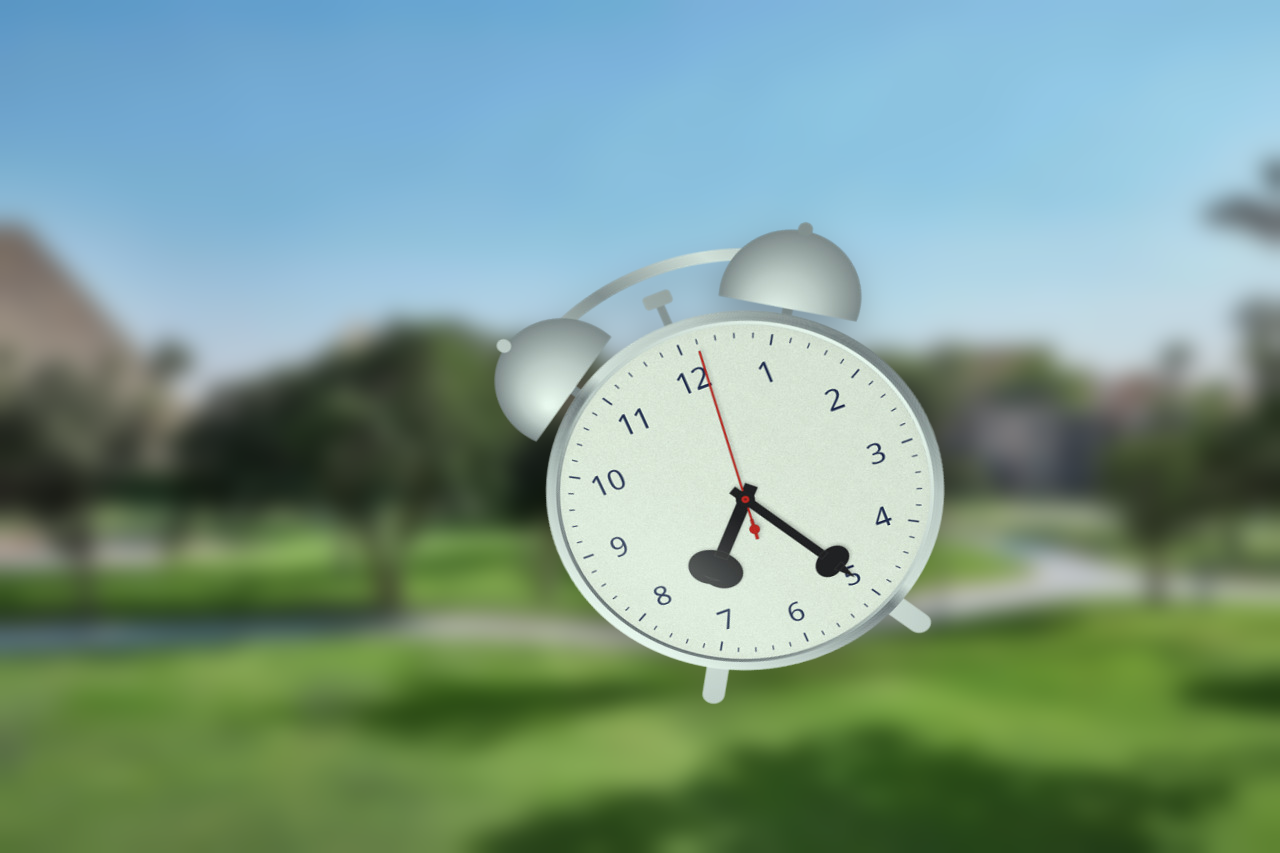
7h25m01s
